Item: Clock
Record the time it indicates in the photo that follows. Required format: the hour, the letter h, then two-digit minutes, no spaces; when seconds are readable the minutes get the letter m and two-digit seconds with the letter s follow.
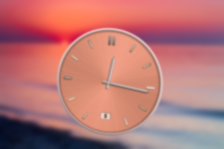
12h16
